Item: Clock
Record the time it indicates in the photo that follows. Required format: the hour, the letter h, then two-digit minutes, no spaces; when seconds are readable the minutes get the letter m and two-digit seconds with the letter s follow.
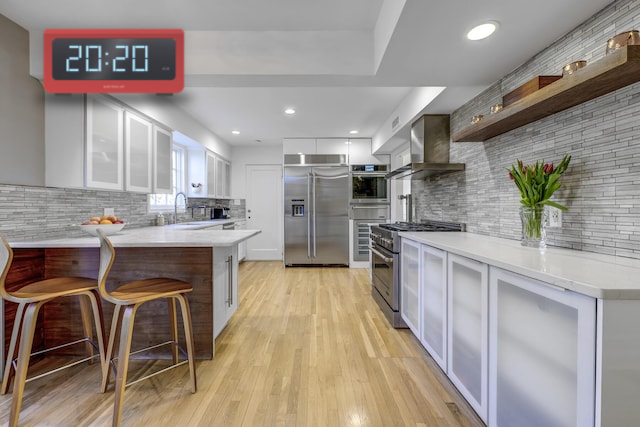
20h20
